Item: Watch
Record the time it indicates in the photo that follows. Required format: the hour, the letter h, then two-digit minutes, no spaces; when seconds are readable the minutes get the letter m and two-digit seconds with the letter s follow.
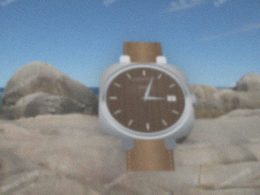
3h03
